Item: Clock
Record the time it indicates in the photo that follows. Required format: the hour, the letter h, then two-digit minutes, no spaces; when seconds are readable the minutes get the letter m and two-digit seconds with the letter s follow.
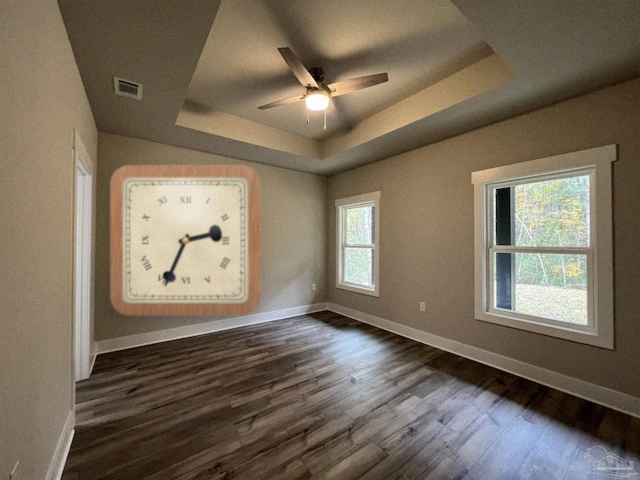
2h34
